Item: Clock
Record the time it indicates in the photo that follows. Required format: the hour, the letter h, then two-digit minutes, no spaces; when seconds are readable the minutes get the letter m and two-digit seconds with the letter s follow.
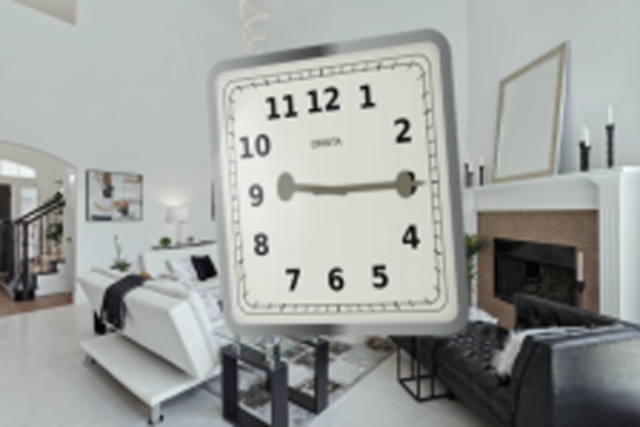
9h15
